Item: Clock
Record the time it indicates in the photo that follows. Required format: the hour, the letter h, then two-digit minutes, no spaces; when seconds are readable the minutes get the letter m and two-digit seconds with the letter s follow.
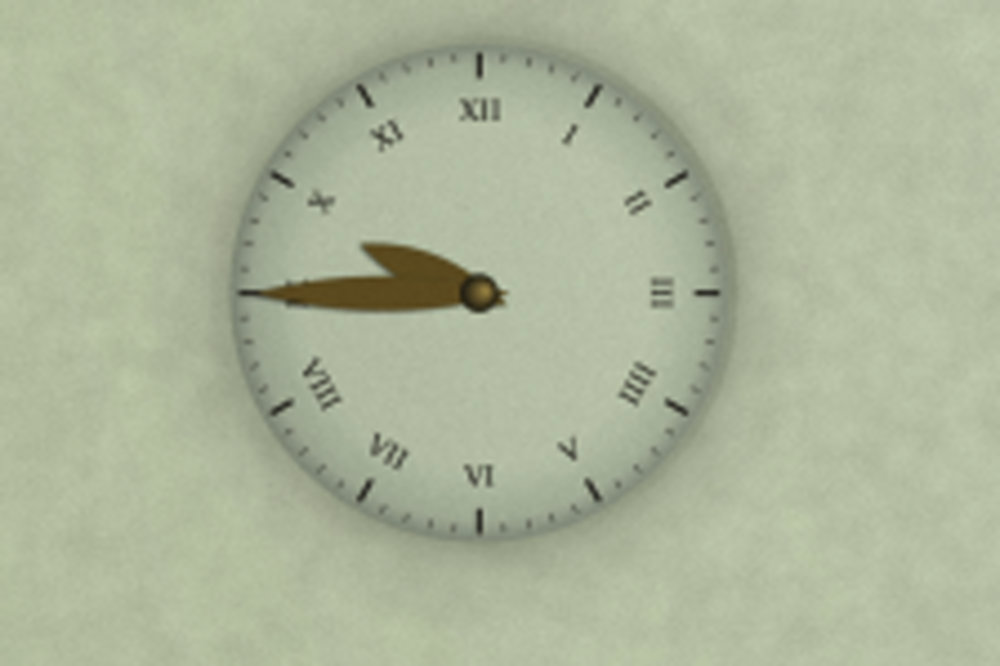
9h45
